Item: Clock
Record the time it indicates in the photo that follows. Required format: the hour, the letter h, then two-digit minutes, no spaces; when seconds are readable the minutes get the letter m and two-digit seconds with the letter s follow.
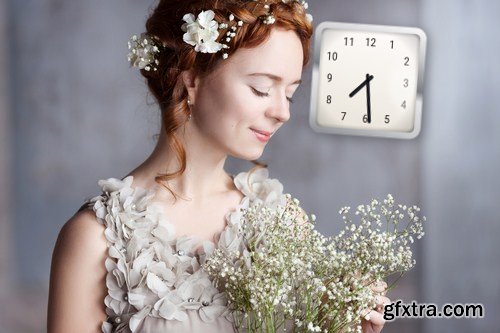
7h29
